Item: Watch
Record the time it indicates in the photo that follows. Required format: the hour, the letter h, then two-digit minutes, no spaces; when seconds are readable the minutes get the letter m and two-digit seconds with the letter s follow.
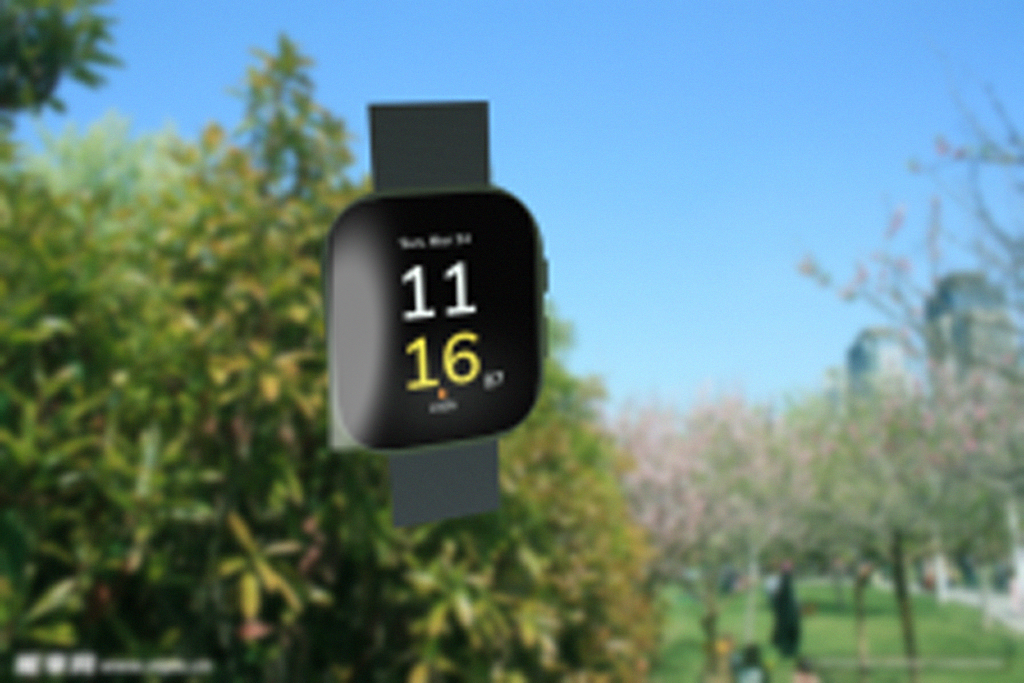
11h16
